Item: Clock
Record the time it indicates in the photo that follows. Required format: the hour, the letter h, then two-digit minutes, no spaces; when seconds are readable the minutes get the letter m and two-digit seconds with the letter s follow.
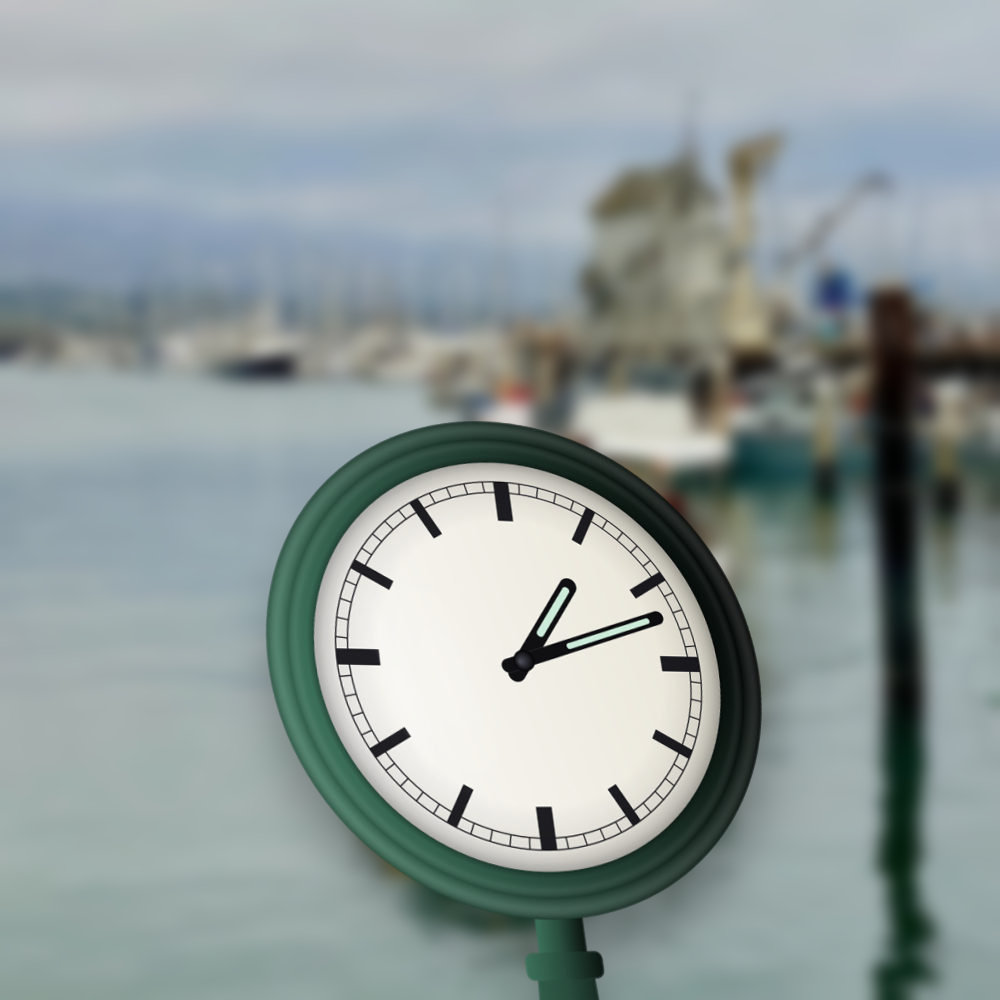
1h12
